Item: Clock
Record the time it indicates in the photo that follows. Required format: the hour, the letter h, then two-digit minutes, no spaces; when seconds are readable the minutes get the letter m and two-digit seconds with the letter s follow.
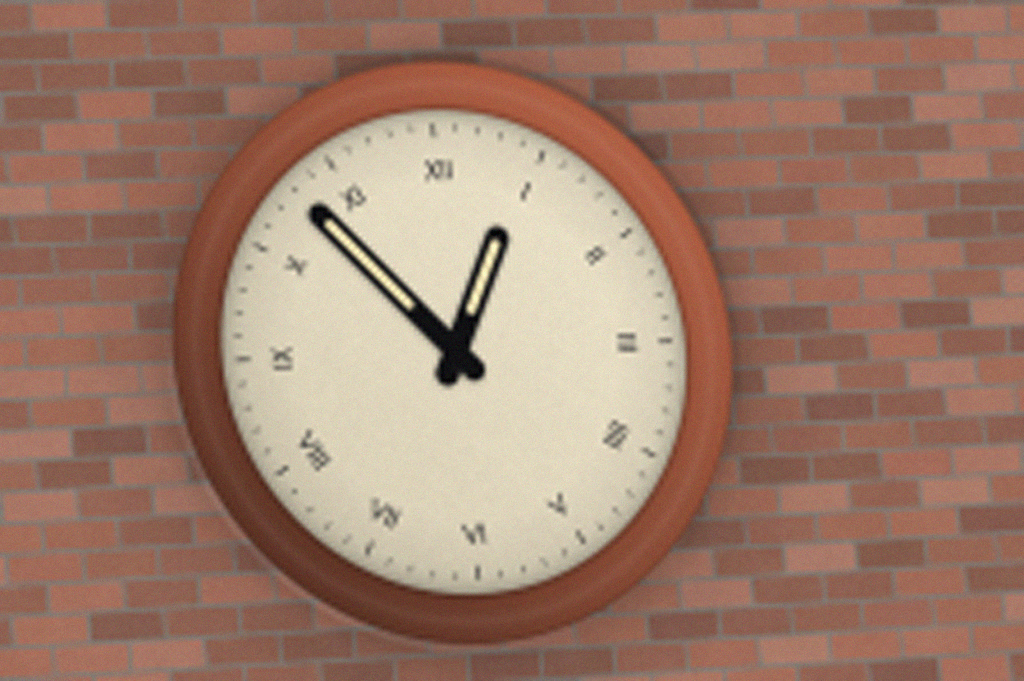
12h53
